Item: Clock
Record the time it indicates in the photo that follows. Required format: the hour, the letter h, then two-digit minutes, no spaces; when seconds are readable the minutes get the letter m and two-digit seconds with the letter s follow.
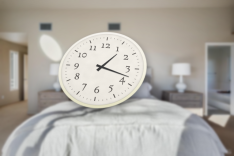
1h18
